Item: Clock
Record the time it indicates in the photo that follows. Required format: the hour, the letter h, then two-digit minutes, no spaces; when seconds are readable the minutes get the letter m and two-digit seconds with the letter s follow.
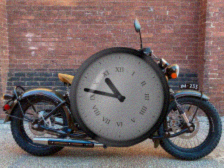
10h47
